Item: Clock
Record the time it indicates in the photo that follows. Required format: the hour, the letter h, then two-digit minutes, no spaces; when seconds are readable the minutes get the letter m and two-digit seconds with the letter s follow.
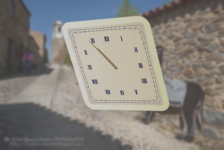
10h54
